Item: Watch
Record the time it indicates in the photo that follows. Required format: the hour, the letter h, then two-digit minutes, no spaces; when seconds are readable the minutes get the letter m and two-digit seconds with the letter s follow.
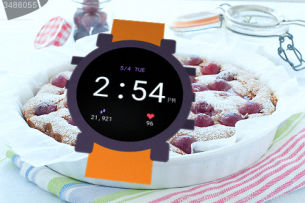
2h54
